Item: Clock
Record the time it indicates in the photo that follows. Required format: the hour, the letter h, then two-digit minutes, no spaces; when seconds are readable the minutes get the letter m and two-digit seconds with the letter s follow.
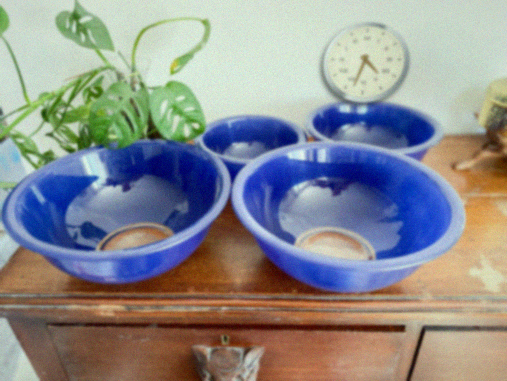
4h33
